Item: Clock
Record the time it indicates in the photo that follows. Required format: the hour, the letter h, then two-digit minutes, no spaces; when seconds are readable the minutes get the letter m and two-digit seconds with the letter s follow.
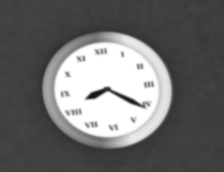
8h21
